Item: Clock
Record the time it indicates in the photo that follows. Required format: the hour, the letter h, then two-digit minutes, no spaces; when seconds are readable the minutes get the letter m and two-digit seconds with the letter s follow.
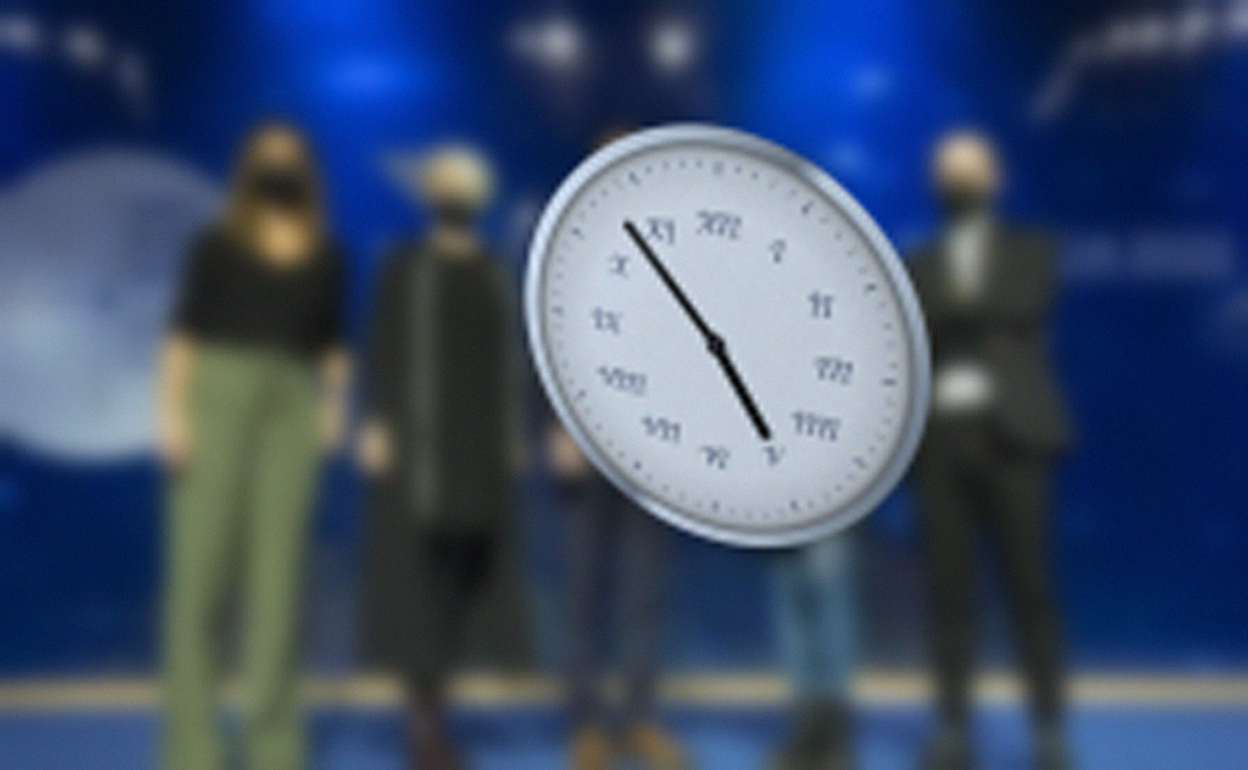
4h53
